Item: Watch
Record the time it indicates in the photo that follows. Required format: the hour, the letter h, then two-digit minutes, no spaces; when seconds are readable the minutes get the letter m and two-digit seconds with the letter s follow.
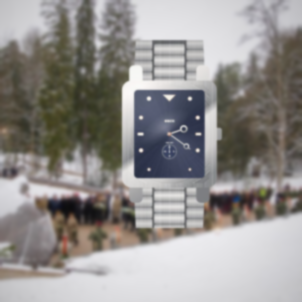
2h21
